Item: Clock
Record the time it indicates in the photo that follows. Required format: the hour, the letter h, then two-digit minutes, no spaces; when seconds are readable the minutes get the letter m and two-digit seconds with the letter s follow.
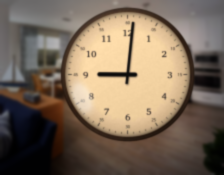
9h01
